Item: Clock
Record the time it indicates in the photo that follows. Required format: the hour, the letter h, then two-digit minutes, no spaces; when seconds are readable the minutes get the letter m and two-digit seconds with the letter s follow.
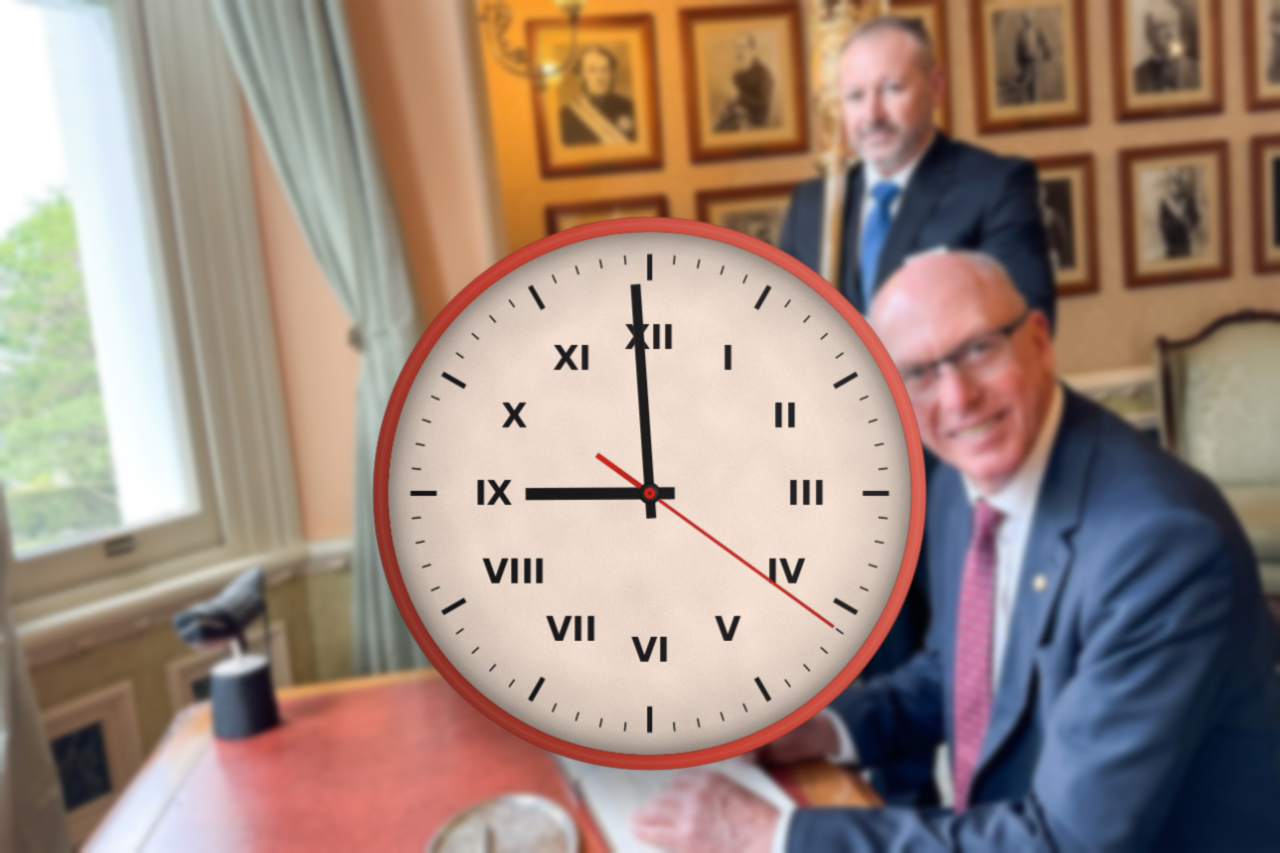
8h59m21s
